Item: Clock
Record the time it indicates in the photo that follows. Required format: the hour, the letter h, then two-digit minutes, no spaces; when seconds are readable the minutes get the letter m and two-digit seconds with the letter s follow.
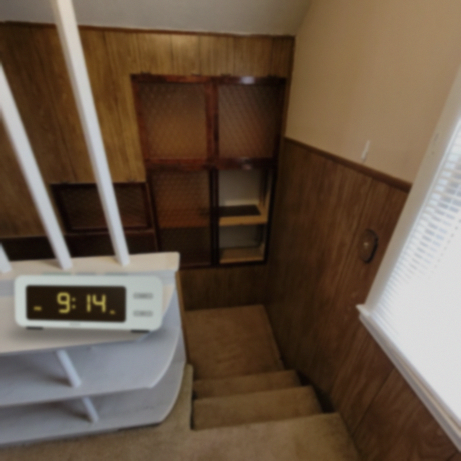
9h14
